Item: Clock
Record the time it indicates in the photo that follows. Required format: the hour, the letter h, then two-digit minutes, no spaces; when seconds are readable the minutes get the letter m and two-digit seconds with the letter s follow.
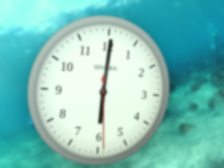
6h00m29s
